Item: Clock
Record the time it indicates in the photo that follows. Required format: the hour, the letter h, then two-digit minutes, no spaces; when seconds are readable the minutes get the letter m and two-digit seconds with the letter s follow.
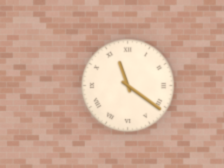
11h21
